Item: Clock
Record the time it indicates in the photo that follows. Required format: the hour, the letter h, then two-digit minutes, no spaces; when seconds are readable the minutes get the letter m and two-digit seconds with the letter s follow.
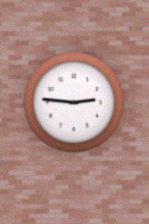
2h46
